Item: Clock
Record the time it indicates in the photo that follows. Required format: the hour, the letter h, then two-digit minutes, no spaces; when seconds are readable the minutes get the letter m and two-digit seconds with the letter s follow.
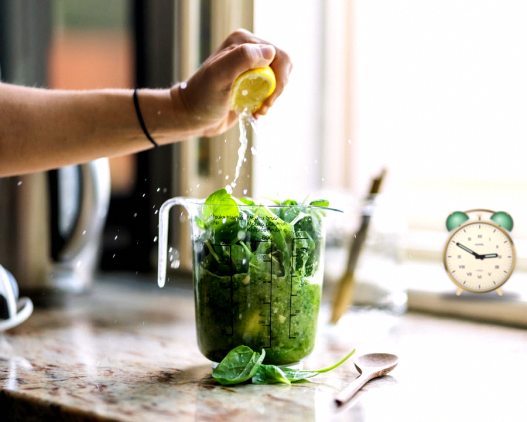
2h50
